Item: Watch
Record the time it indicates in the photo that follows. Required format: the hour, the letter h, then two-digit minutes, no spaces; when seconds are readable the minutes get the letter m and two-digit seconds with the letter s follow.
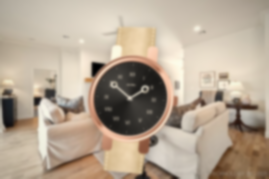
1h51
